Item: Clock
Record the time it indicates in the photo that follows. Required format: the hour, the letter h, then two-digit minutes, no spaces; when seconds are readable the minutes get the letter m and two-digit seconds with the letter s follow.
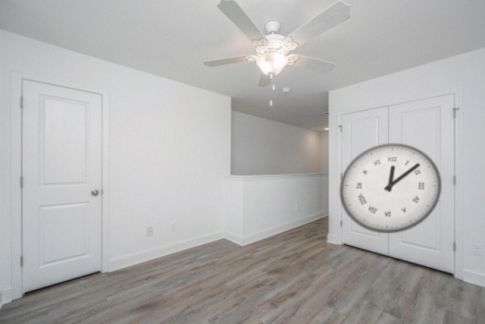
12h08
